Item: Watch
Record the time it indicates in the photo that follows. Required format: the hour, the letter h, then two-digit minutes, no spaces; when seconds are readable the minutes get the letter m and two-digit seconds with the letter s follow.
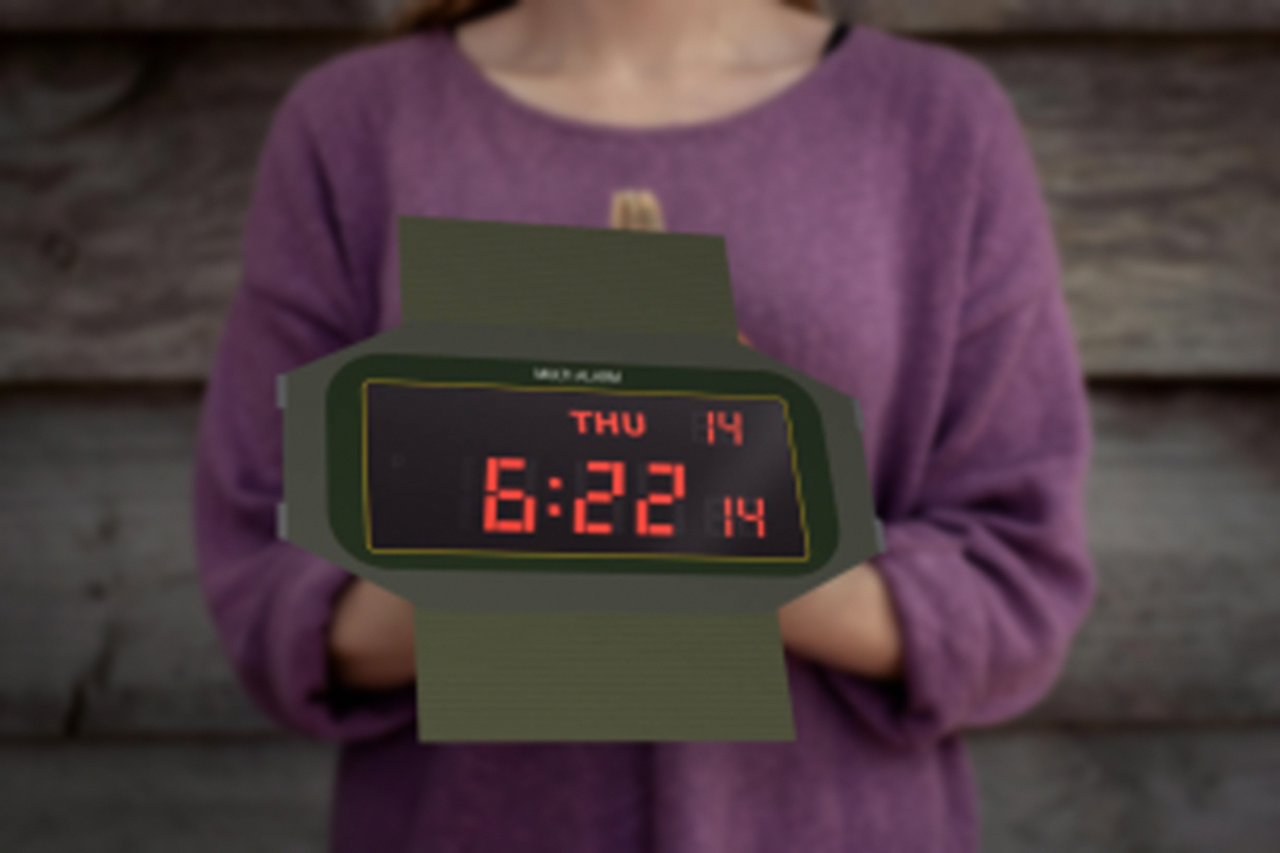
6h22m14s
